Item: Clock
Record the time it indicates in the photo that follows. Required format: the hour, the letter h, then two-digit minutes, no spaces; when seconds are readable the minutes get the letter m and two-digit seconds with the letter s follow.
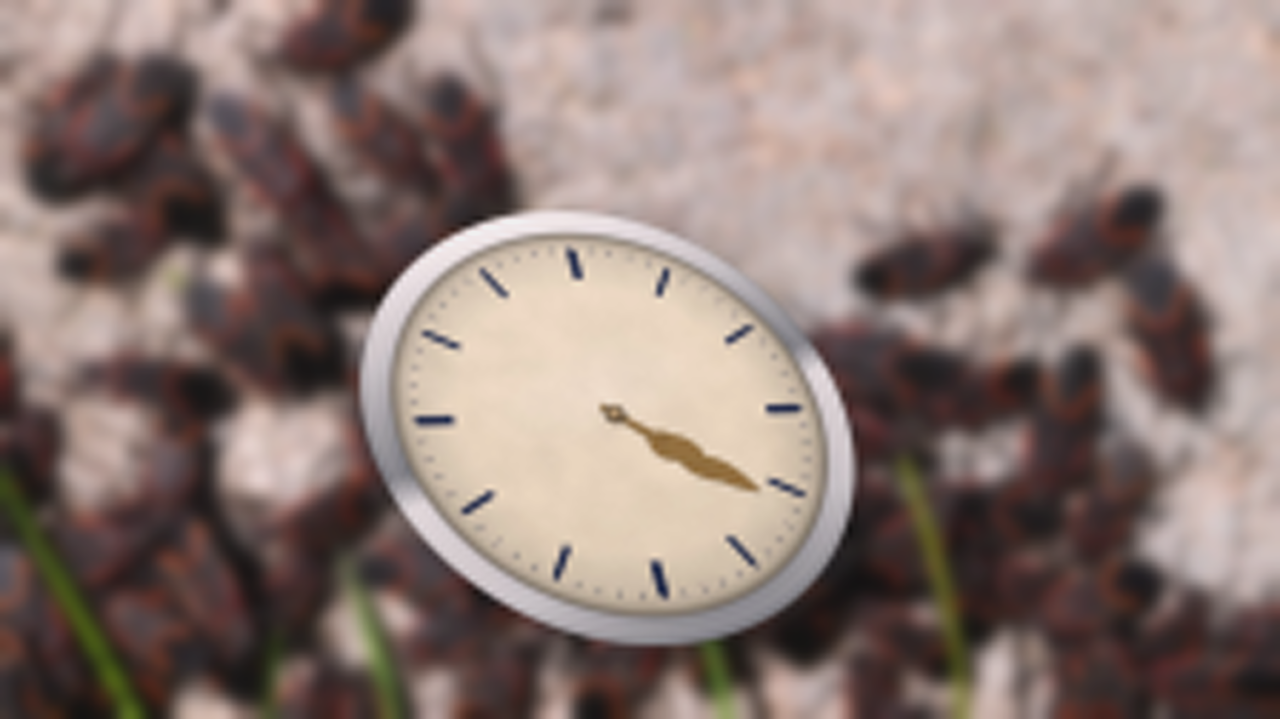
4h21
